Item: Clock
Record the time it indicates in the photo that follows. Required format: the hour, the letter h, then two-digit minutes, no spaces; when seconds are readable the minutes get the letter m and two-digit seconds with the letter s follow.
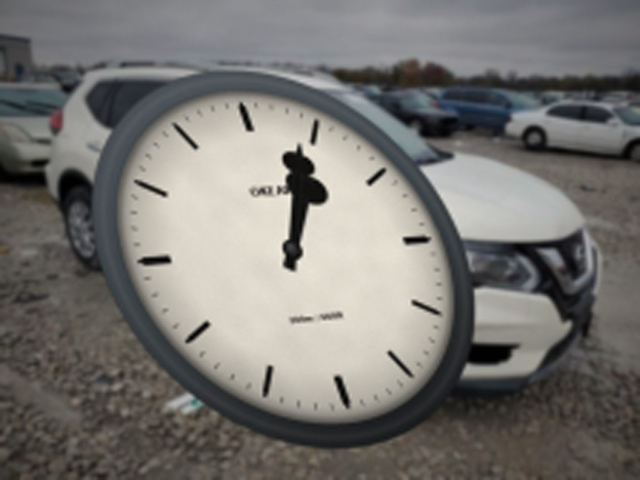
1h04
